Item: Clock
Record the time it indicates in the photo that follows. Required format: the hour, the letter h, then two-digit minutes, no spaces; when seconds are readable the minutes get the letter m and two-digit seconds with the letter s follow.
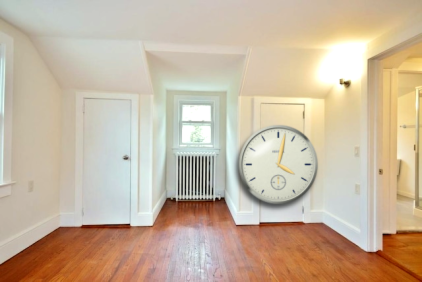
4h02
